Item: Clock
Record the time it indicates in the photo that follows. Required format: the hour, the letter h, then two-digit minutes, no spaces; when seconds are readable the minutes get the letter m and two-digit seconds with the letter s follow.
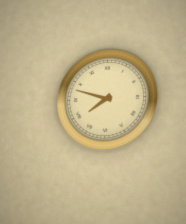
7h48
